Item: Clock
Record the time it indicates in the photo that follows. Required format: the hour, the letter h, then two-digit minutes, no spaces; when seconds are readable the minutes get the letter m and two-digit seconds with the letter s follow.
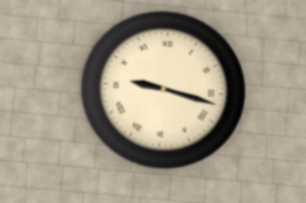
9h17
